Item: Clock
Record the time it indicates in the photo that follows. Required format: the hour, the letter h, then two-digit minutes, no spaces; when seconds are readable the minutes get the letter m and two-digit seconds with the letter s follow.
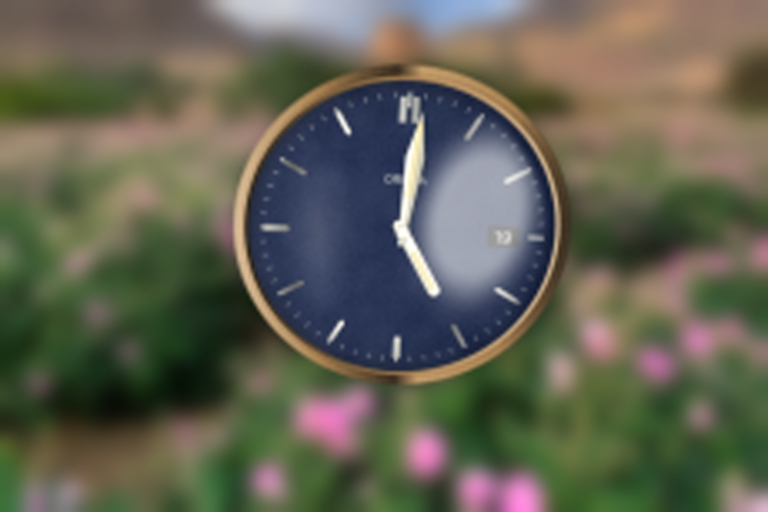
5h01
